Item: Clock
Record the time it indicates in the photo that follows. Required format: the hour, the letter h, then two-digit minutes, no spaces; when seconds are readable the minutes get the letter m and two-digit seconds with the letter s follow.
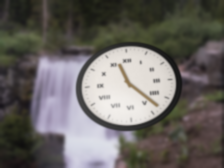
11h23
